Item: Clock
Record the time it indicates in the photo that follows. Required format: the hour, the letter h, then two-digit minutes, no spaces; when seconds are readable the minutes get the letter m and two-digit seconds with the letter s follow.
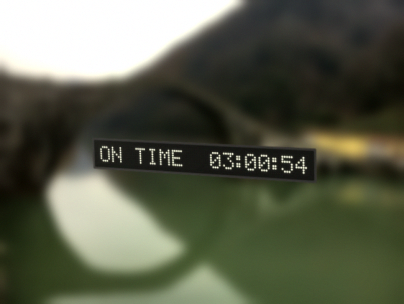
3h00m54s
